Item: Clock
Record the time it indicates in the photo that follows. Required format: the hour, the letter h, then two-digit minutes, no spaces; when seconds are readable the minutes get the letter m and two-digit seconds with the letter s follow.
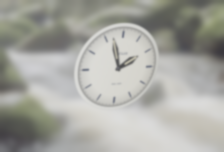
1h57
